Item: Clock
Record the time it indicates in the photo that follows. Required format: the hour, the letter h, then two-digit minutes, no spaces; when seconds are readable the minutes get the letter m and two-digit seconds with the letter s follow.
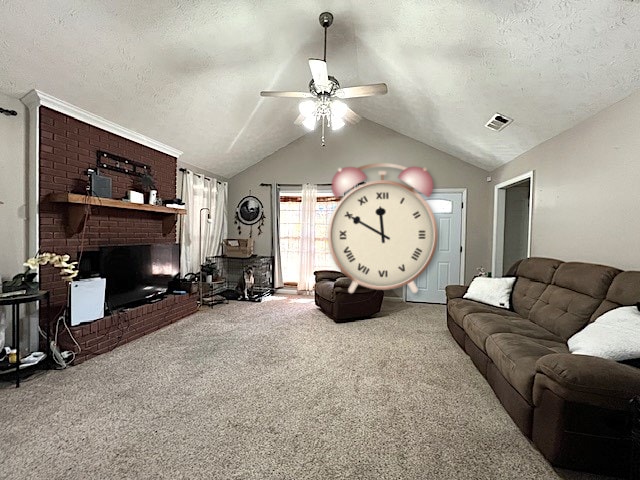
11h50
